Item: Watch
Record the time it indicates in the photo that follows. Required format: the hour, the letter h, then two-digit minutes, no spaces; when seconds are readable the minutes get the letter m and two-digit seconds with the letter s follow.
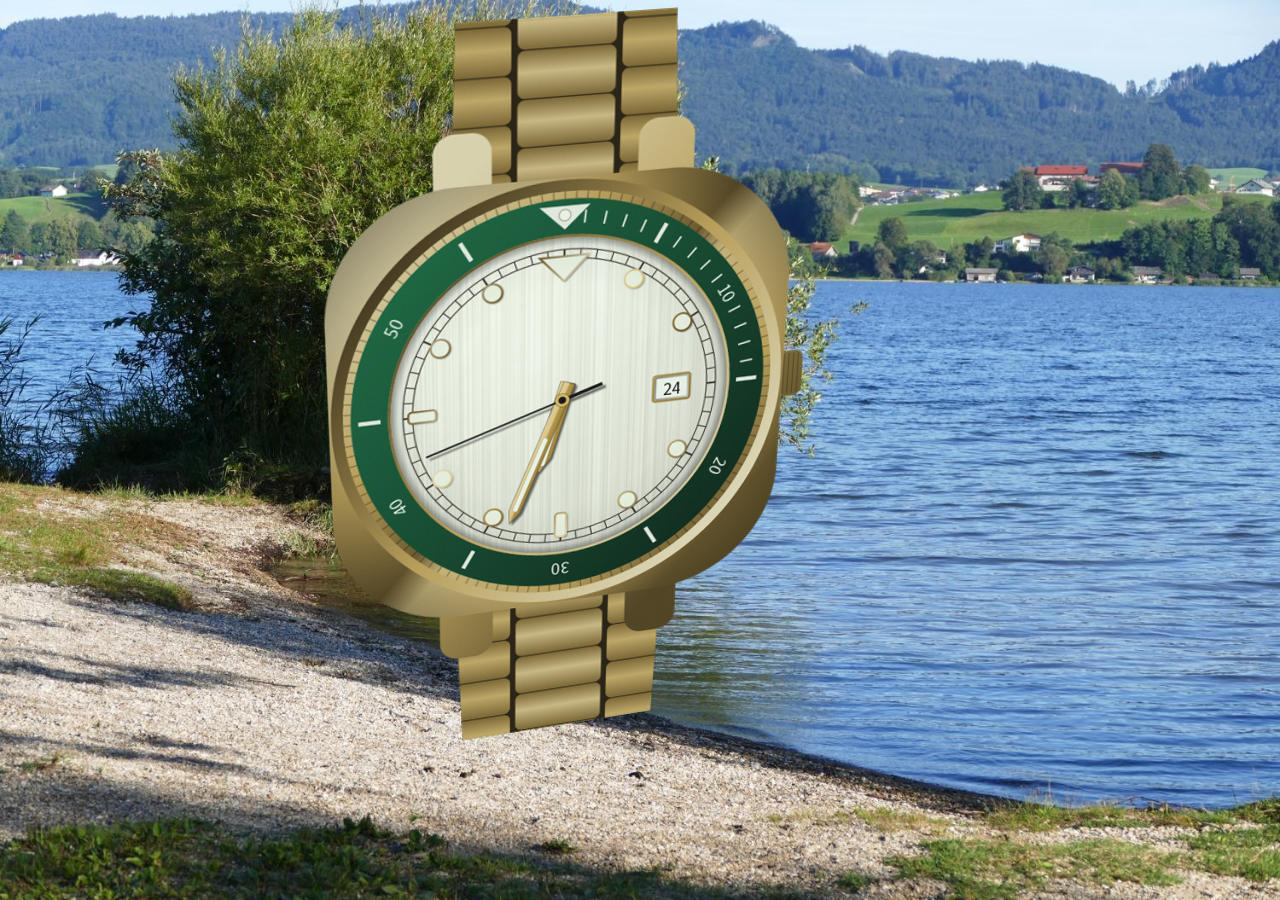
6h33m42s
